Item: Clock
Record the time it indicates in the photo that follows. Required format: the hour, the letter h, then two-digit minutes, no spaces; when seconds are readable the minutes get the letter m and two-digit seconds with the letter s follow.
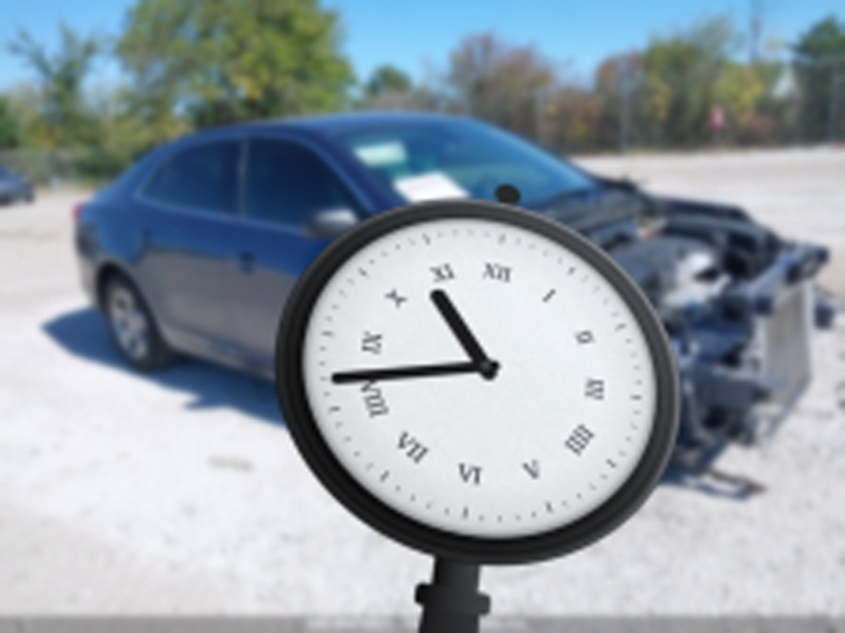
10h42
